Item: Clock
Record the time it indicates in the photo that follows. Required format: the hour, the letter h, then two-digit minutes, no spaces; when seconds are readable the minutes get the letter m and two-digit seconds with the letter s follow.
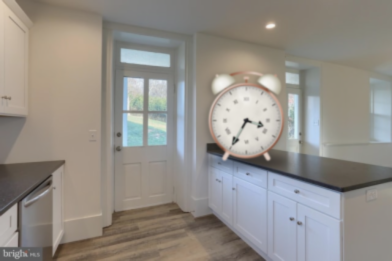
3h35
